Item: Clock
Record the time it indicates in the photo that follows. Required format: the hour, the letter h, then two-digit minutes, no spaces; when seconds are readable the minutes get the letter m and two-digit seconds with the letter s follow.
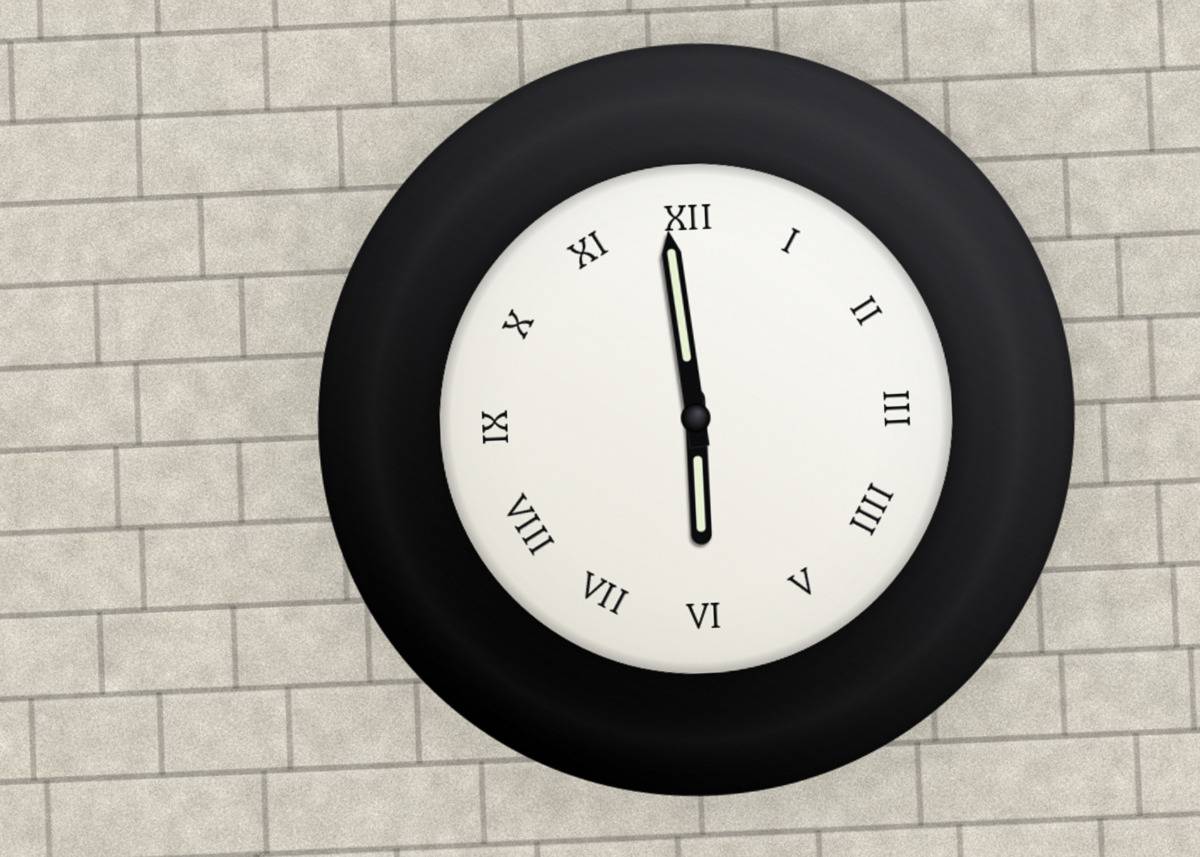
5h59
